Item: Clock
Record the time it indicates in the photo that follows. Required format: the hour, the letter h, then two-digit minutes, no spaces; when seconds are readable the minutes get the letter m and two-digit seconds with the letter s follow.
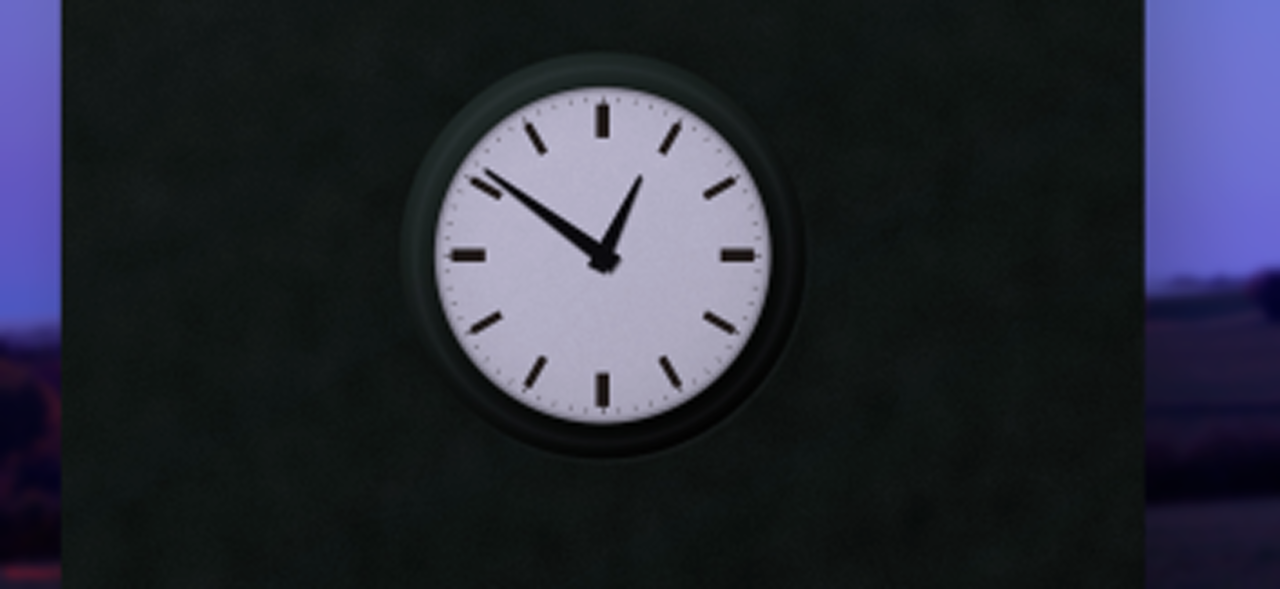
12h51
